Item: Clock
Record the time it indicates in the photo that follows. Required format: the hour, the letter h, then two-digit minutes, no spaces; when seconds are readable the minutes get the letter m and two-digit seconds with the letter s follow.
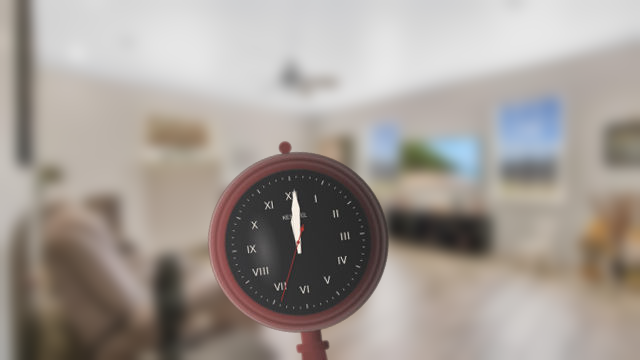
12h00m34s
